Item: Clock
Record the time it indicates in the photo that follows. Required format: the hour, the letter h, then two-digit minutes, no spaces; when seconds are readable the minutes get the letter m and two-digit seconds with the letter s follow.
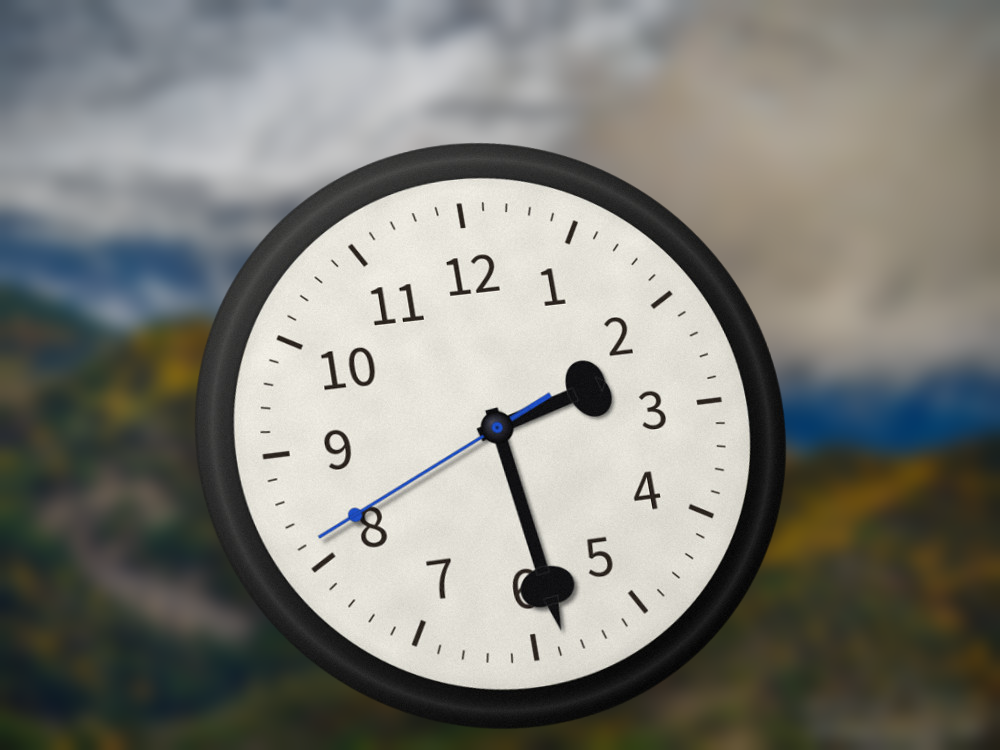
2h28m41s
